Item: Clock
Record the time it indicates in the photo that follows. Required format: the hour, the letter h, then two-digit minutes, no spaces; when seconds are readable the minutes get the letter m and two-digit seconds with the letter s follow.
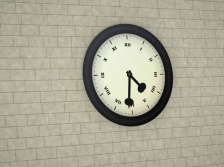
4h31
